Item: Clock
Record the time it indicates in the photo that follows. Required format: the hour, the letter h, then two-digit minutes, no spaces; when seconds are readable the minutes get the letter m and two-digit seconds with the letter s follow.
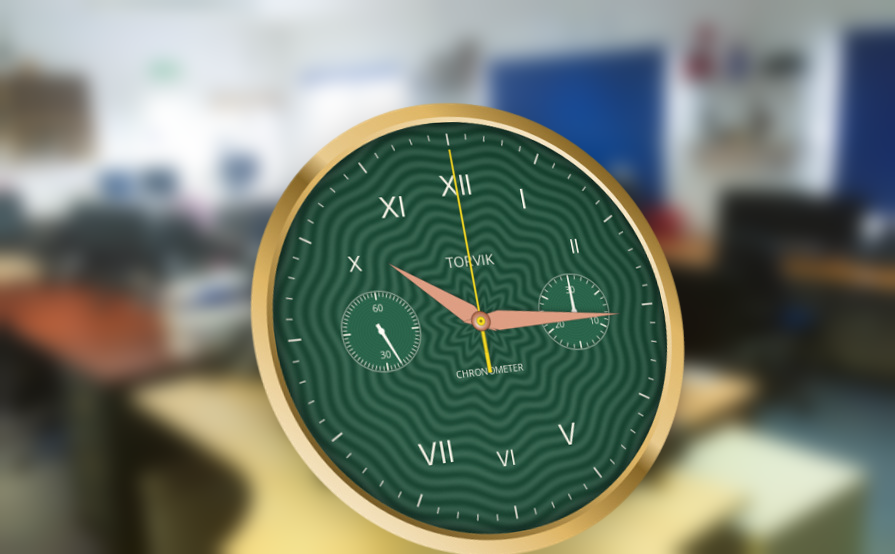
10h15m26s
